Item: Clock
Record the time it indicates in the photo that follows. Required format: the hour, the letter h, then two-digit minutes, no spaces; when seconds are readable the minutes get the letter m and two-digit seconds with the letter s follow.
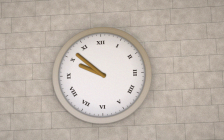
9h52
